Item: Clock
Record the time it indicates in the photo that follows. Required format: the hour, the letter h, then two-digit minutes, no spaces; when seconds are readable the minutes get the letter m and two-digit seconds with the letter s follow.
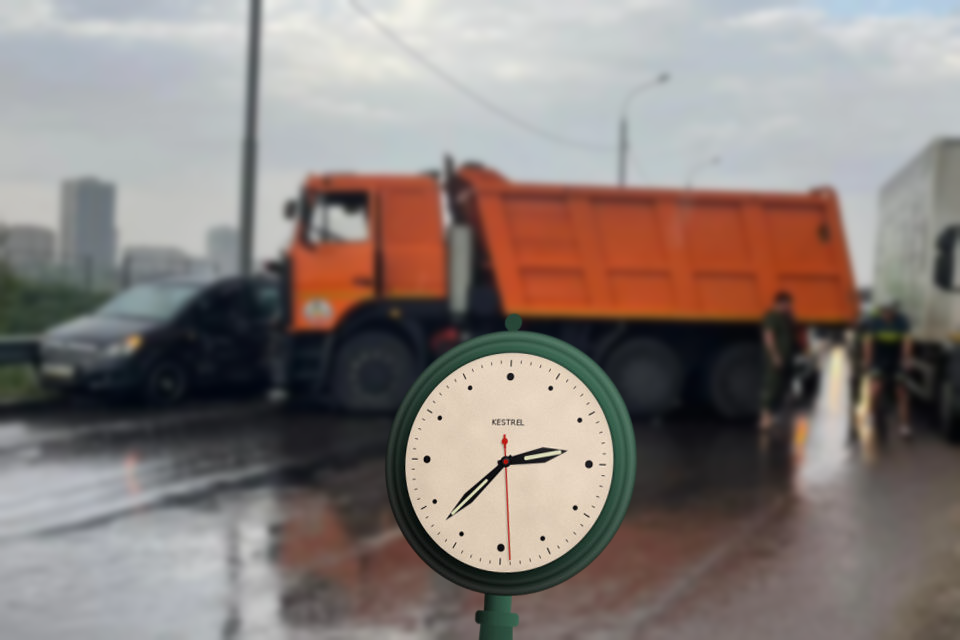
2h37m29s
